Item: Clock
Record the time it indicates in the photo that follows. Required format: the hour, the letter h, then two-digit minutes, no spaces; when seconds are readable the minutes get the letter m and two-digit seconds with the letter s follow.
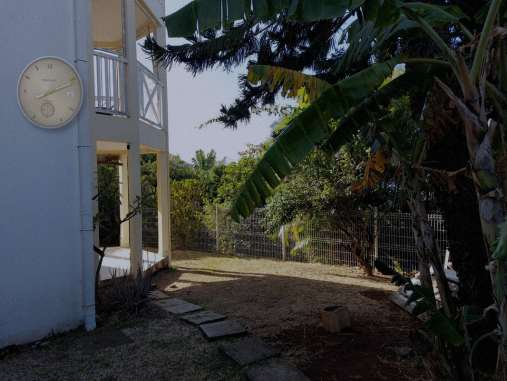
8h11
